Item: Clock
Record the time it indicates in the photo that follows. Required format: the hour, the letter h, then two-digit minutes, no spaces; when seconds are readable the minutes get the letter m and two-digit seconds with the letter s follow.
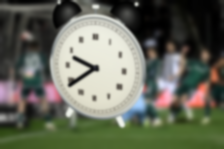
9h39
